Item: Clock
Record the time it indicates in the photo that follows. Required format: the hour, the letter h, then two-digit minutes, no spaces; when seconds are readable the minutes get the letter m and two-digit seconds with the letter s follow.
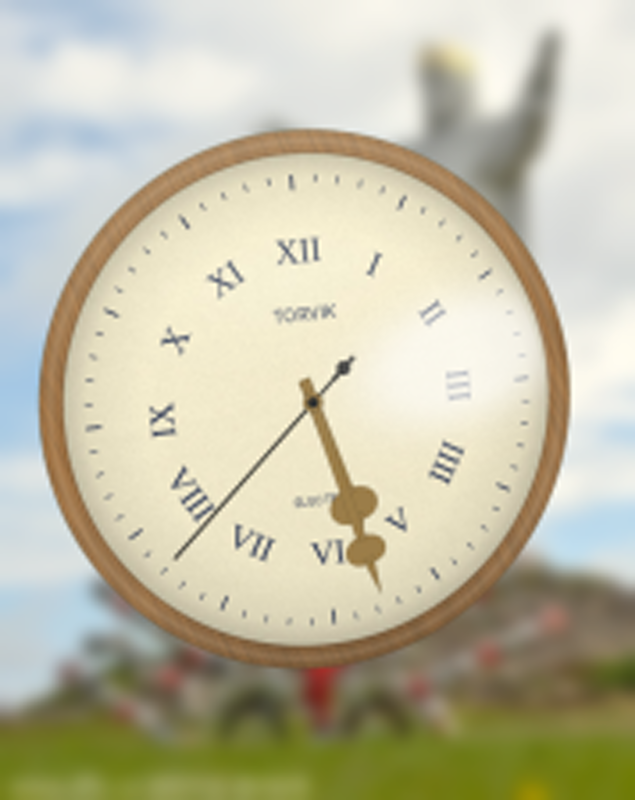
5h27m38s
